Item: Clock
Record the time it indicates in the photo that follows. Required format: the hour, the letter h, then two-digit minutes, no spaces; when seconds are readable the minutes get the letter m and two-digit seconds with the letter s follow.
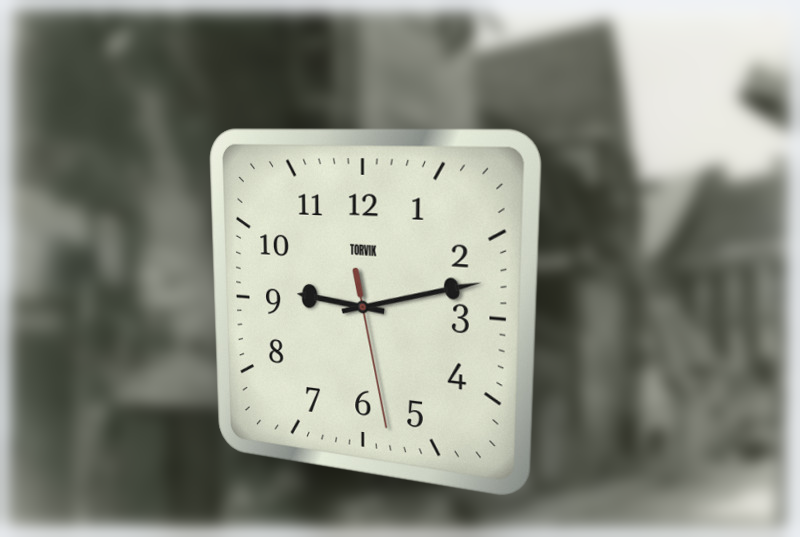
9h12m28s
